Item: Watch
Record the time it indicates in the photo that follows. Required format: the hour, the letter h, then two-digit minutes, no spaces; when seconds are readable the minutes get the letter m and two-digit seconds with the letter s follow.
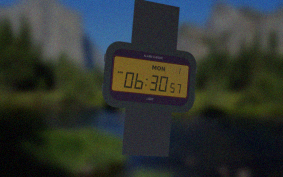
6h30m57s
